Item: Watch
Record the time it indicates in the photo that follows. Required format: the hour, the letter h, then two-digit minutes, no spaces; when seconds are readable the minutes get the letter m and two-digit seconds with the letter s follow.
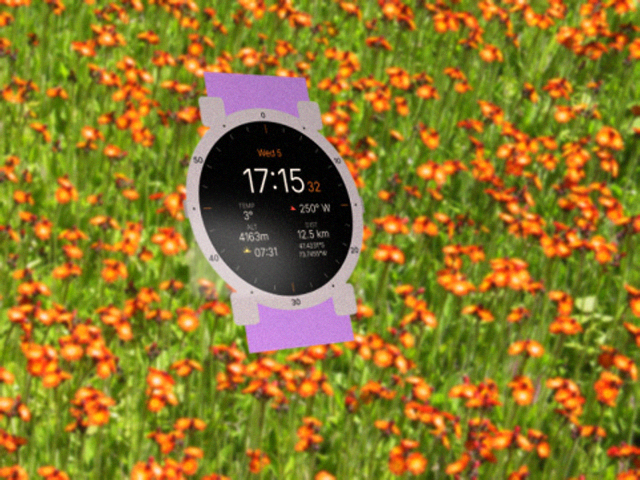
17h15m32s
